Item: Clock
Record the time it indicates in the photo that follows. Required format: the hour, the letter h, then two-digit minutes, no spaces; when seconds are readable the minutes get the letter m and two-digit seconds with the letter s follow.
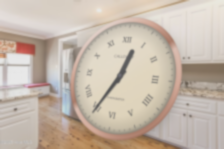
12h35
